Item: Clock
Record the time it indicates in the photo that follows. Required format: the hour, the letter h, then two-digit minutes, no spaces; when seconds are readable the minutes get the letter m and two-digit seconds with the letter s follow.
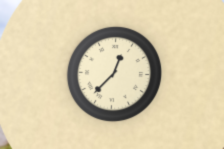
12h37
